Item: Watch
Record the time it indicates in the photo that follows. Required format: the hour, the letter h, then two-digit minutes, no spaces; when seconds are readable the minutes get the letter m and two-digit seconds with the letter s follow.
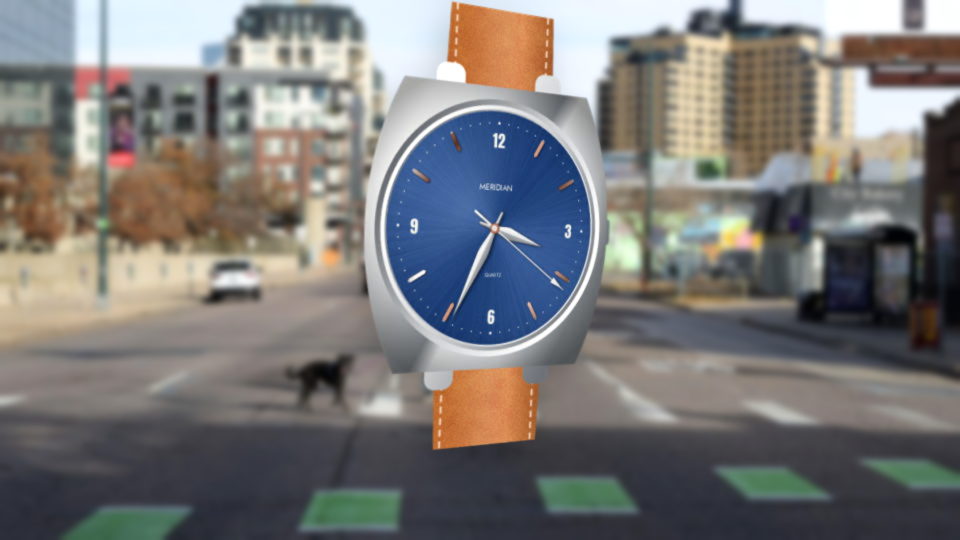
3h34m21s
